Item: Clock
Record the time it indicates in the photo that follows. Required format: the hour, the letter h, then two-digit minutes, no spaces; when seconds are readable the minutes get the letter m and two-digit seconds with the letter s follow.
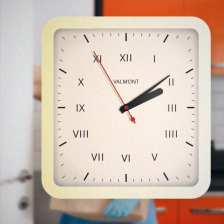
2h08m55s
